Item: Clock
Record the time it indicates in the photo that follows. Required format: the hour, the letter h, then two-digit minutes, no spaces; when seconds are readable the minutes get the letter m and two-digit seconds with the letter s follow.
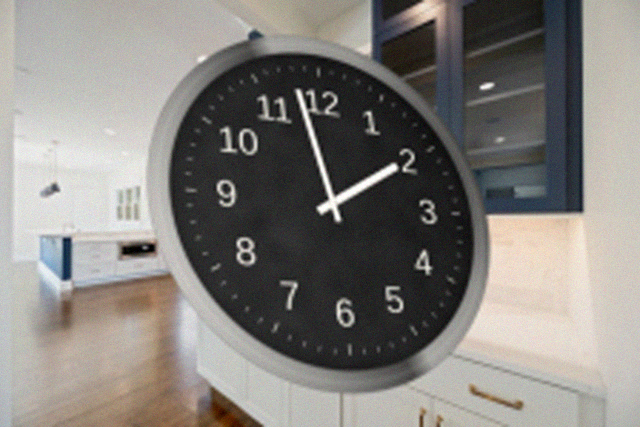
1h58
